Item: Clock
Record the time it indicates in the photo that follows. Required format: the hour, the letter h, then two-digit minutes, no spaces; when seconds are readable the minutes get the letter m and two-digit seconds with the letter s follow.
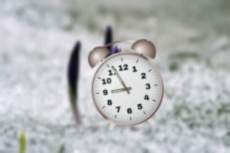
8h56
